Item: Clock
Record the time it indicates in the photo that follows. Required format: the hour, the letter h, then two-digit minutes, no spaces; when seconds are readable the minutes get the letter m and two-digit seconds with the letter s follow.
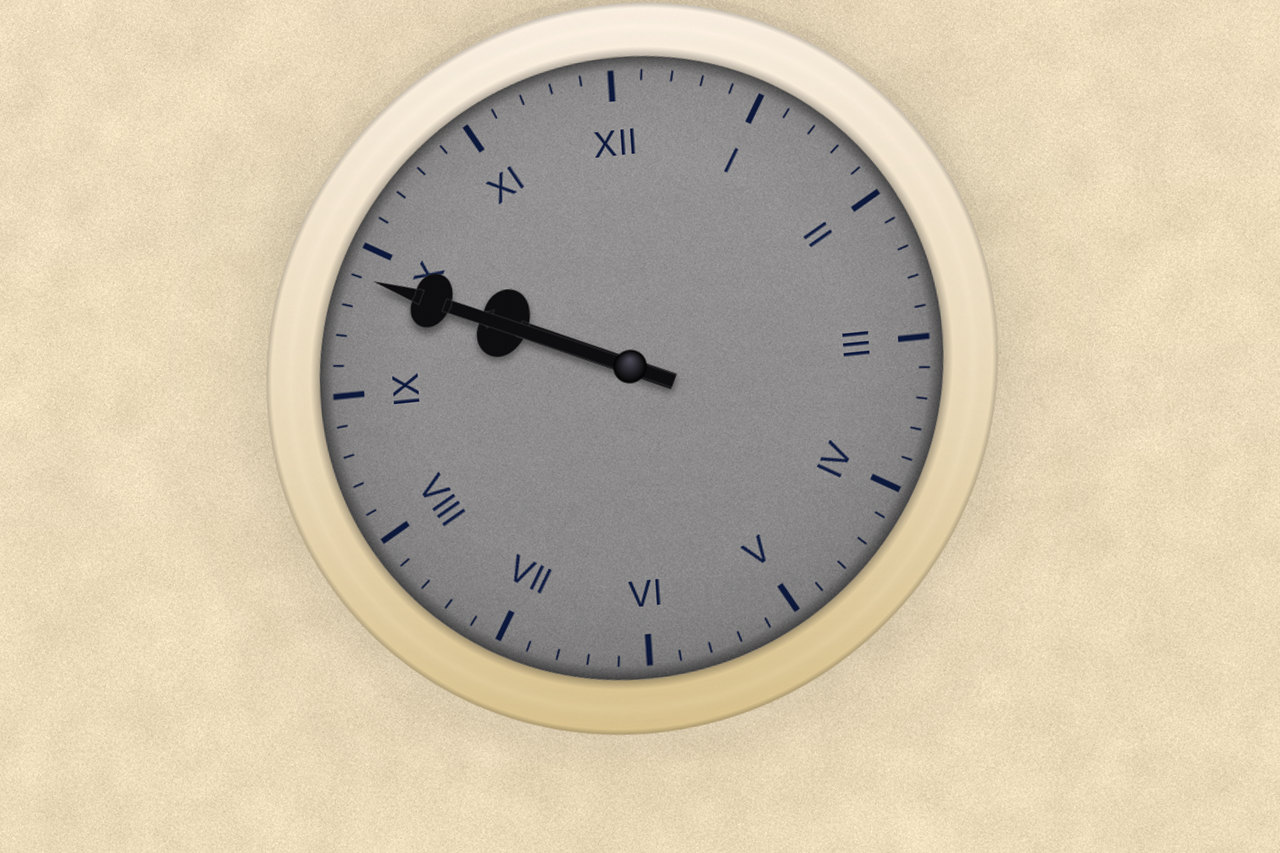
9h49
